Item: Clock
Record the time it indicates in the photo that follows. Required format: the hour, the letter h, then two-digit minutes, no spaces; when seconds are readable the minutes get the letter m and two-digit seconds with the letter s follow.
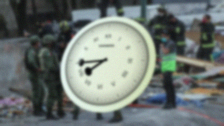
7h44
